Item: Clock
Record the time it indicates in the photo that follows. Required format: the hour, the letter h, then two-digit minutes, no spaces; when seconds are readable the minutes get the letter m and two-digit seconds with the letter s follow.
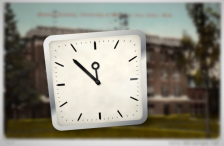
11h53
